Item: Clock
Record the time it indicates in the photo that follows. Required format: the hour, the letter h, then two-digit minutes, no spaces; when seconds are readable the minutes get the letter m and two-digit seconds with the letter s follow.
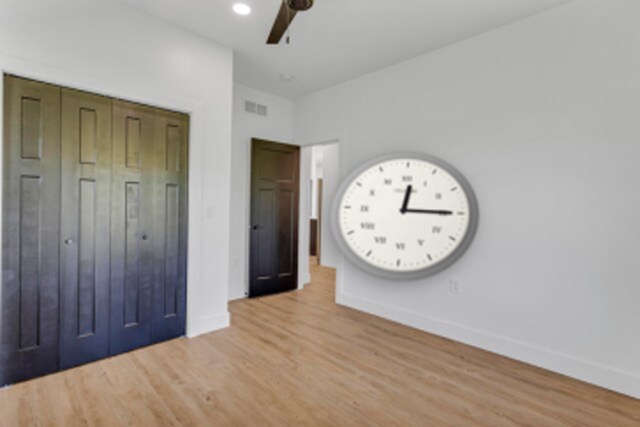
12h15
